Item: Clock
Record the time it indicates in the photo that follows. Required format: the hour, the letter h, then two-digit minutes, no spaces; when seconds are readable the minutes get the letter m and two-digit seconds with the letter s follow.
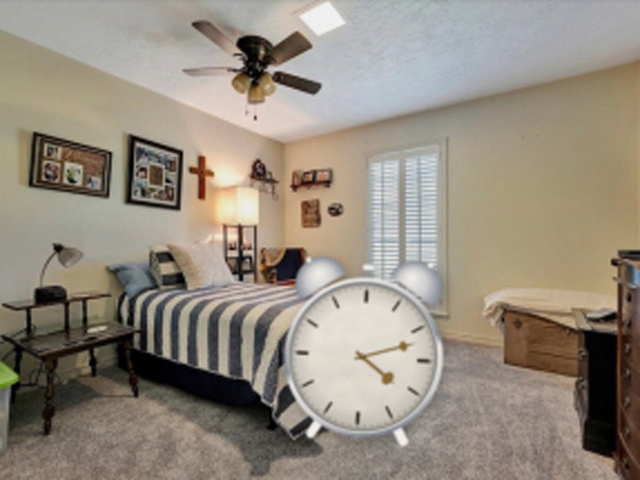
4h12
